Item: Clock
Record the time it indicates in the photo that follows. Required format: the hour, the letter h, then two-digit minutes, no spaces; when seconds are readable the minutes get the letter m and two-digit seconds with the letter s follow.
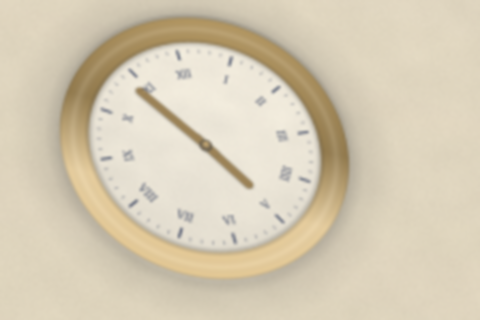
4h54
